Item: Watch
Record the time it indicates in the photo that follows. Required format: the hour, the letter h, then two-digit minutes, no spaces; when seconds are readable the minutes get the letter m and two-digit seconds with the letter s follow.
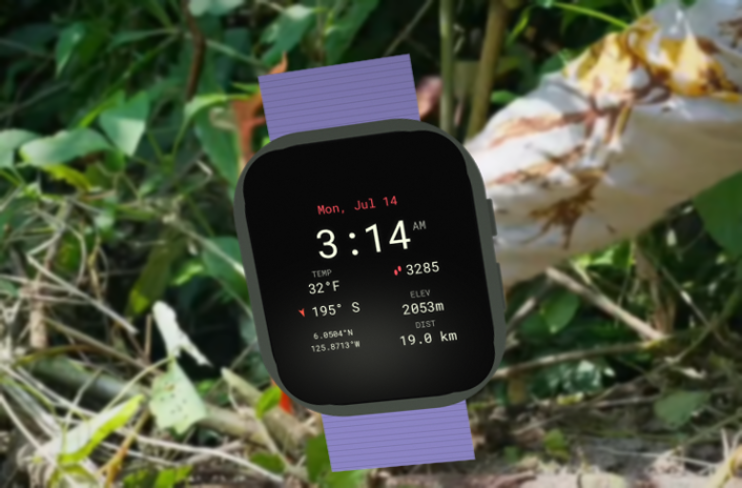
3h14
